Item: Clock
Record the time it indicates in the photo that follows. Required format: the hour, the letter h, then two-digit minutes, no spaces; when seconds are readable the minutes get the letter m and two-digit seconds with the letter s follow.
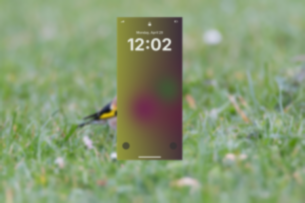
12h02
